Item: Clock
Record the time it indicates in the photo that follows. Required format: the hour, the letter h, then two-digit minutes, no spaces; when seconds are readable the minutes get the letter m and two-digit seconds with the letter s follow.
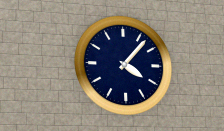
4h07
